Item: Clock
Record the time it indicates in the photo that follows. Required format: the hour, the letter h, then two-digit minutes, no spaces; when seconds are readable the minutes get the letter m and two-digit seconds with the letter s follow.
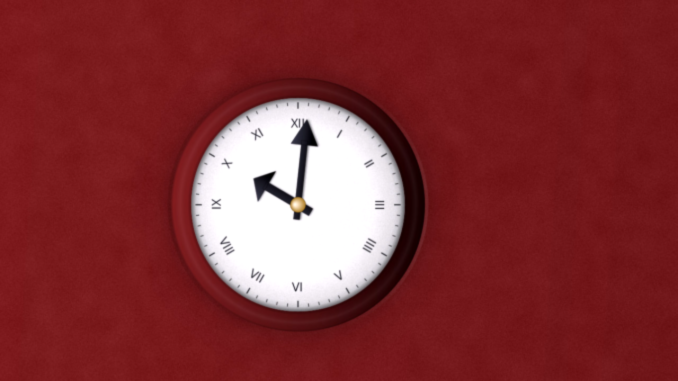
10h01
